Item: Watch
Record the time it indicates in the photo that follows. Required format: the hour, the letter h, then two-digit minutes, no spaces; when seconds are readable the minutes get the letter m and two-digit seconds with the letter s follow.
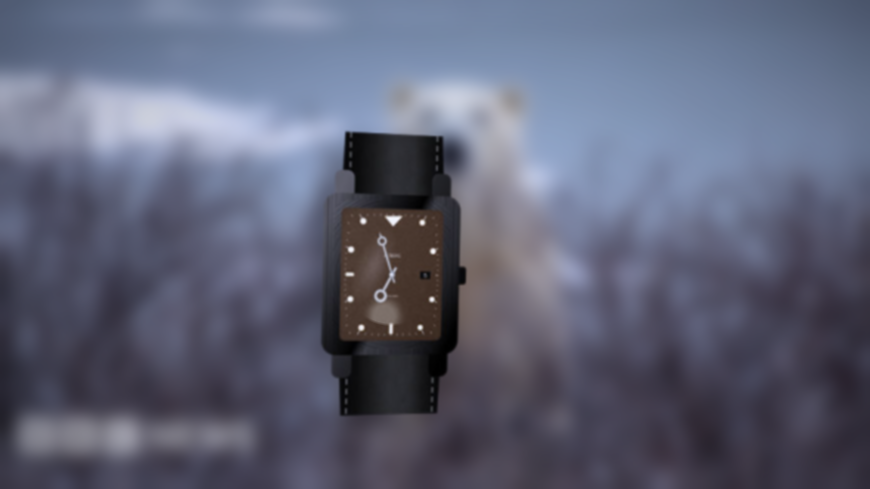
6h57
